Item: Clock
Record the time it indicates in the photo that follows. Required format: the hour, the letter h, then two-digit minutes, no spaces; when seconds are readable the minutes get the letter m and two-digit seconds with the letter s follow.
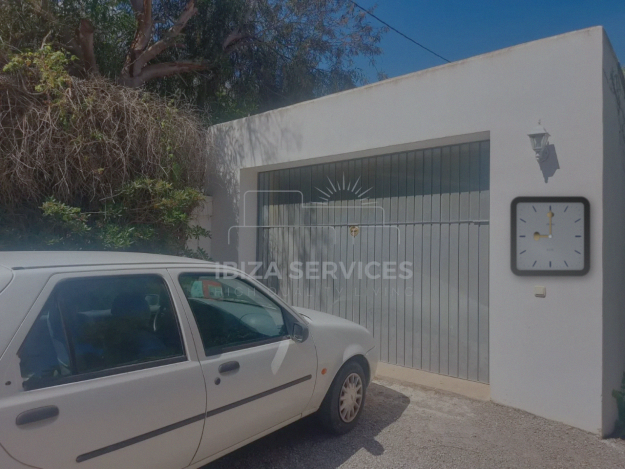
9h00
